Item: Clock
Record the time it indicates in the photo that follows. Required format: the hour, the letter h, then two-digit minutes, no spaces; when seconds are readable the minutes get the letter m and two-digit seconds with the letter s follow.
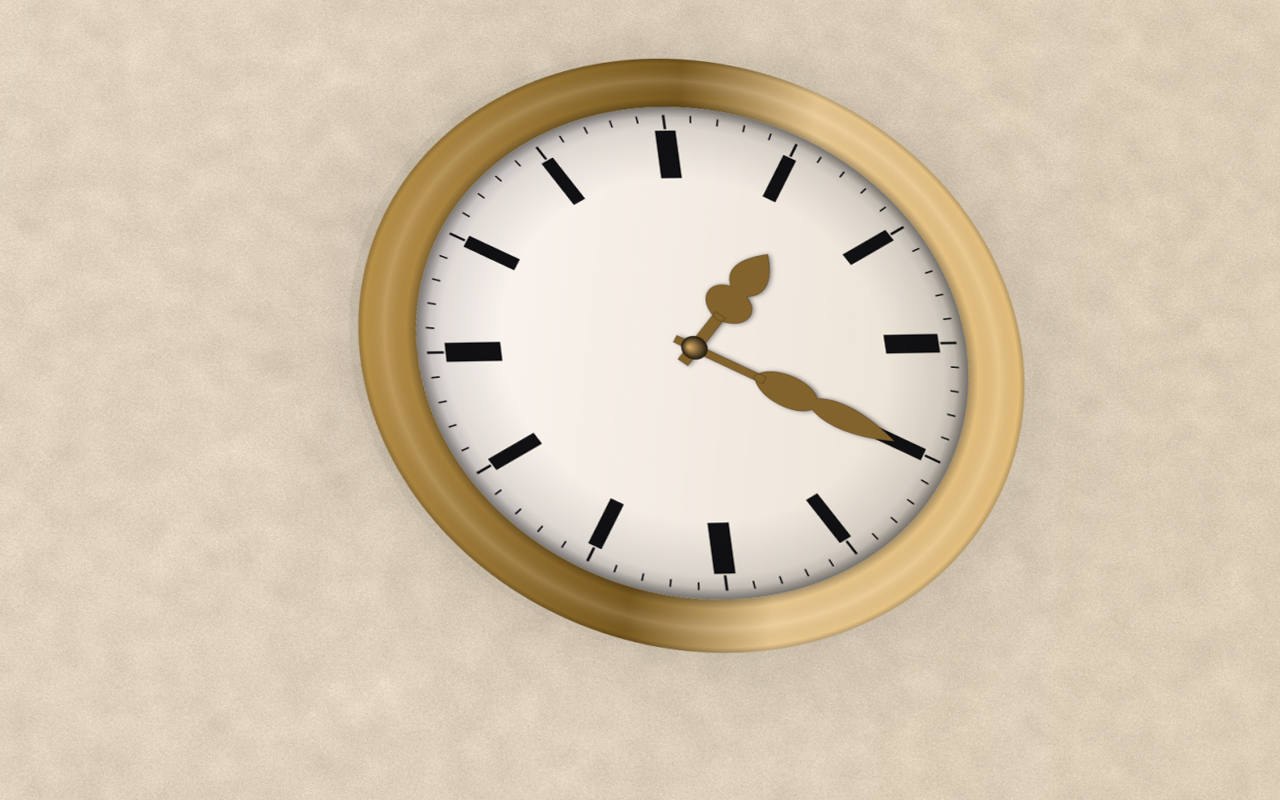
1h20
